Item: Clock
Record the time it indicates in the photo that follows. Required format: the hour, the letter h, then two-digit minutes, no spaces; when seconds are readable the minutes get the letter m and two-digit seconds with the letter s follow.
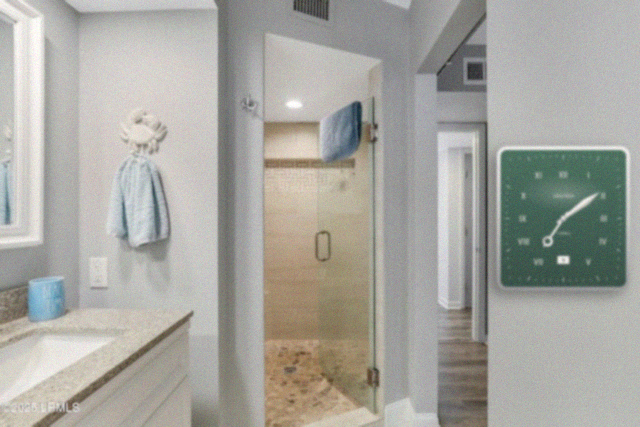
7h09
